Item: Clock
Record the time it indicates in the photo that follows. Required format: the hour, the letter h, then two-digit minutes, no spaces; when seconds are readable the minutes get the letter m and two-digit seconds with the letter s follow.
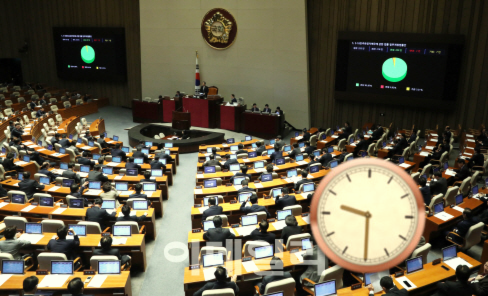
9h30
